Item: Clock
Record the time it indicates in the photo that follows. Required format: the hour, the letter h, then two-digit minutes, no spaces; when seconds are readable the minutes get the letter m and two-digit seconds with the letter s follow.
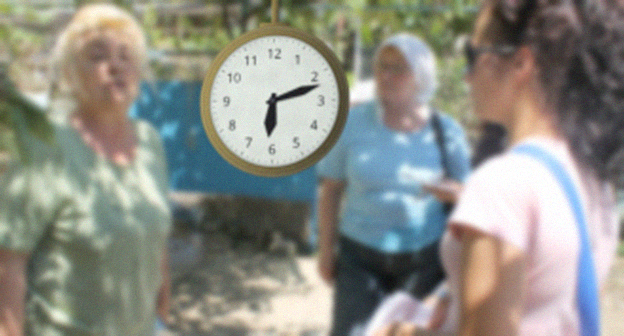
6h12
